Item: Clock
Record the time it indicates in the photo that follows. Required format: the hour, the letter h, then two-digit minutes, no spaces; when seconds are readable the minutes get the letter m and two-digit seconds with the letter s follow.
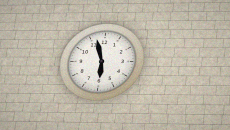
5h57
